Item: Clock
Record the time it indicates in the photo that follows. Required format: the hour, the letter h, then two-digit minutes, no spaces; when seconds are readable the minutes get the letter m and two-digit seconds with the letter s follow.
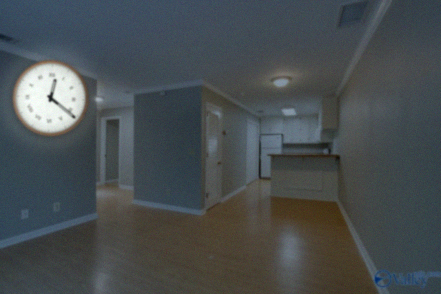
12h21
